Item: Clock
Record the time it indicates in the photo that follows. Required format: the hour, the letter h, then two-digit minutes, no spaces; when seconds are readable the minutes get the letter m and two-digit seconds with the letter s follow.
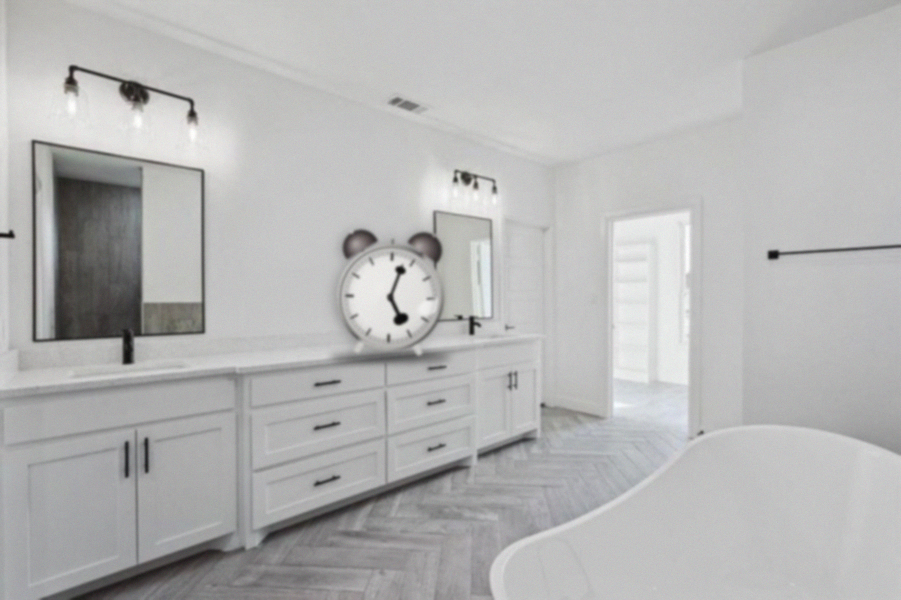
5h03
